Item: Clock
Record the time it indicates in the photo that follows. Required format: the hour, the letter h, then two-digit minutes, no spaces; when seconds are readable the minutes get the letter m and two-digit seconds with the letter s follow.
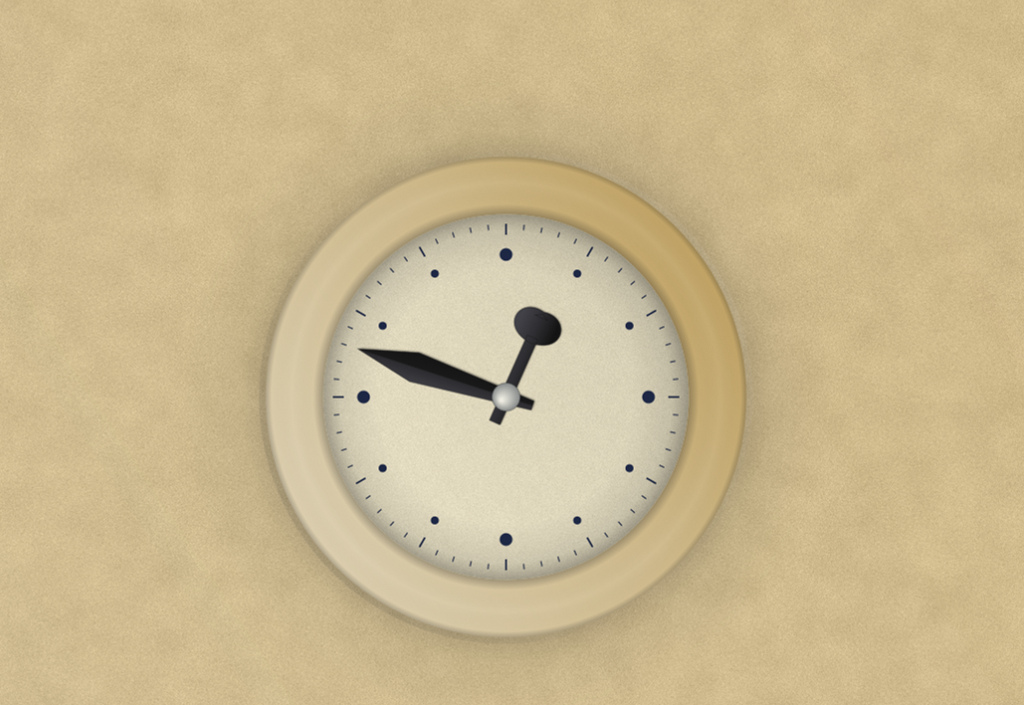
12h48
